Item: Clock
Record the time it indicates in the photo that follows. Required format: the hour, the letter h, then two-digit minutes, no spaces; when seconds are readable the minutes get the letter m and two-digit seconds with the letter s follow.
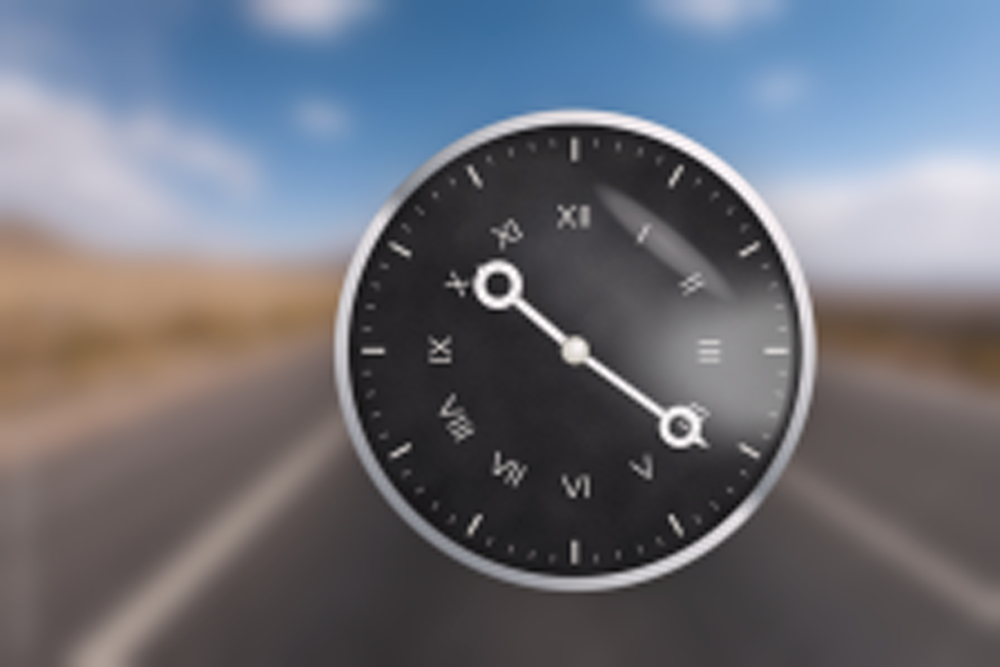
10h21
